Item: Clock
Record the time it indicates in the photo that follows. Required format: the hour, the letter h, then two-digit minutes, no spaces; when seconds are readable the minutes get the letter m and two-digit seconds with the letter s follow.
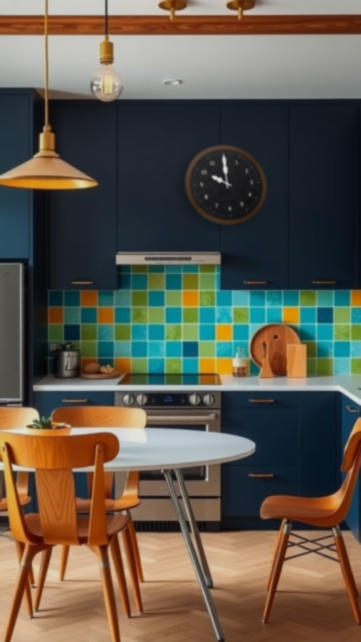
10h00
